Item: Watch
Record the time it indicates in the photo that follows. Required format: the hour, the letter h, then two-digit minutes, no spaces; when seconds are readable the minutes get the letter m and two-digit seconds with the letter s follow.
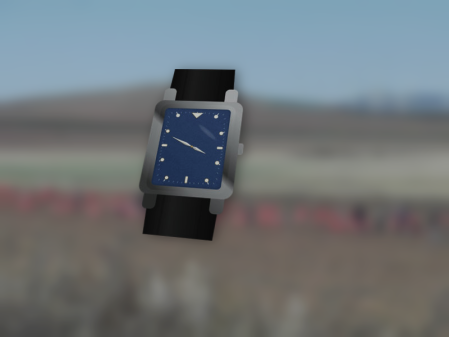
3h49
